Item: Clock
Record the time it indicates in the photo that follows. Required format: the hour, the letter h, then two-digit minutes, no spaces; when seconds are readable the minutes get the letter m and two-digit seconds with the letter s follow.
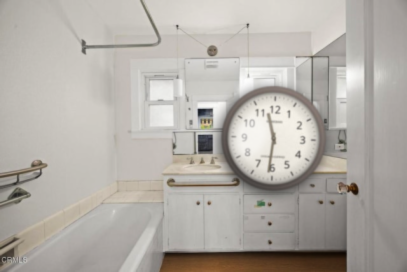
11h31
